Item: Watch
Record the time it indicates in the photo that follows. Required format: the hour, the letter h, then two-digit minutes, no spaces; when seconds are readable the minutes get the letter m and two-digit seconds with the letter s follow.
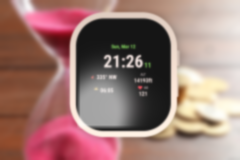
21h26
